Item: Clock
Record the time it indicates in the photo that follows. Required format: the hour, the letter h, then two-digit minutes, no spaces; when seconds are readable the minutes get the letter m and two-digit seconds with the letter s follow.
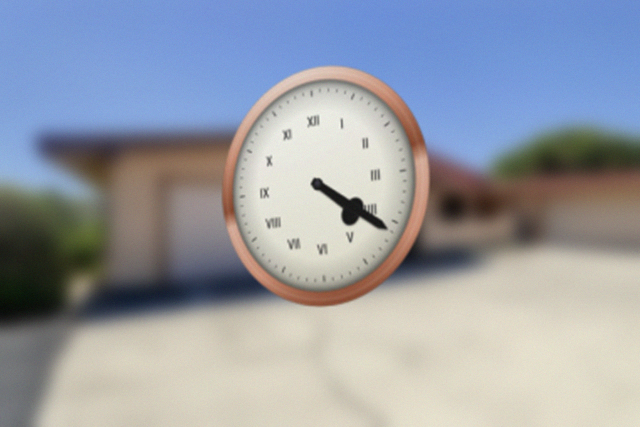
4h21
